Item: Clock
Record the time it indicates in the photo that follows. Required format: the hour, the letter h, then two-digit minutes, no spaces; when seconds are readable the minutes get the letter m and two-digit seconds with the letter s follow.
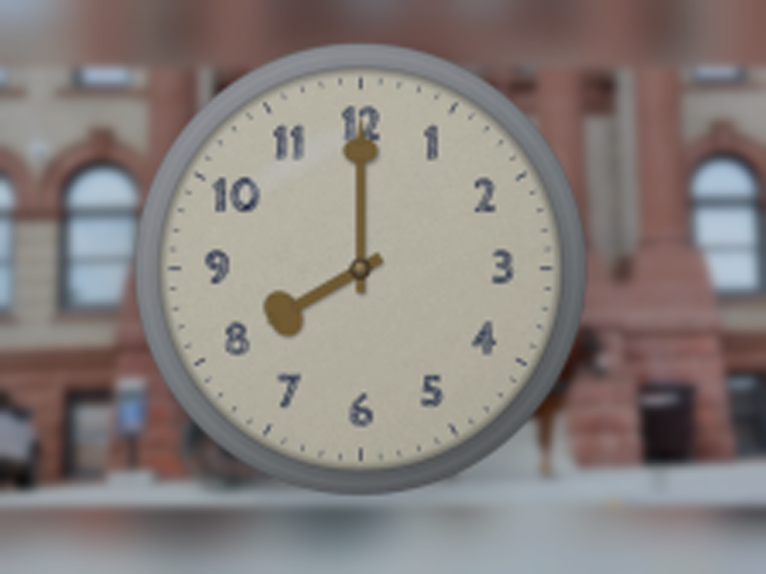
8h00
